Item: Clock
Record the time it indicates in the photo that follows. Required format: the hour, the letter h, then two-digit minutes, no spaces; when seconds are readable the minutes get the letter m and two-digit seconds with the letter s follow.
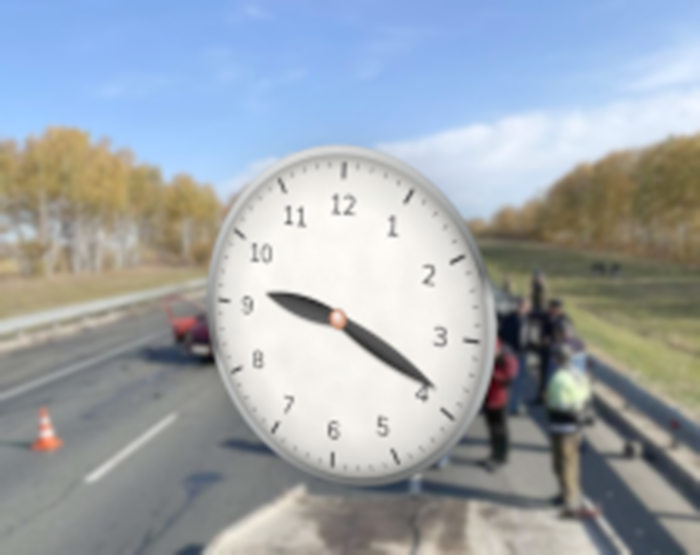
9h19
